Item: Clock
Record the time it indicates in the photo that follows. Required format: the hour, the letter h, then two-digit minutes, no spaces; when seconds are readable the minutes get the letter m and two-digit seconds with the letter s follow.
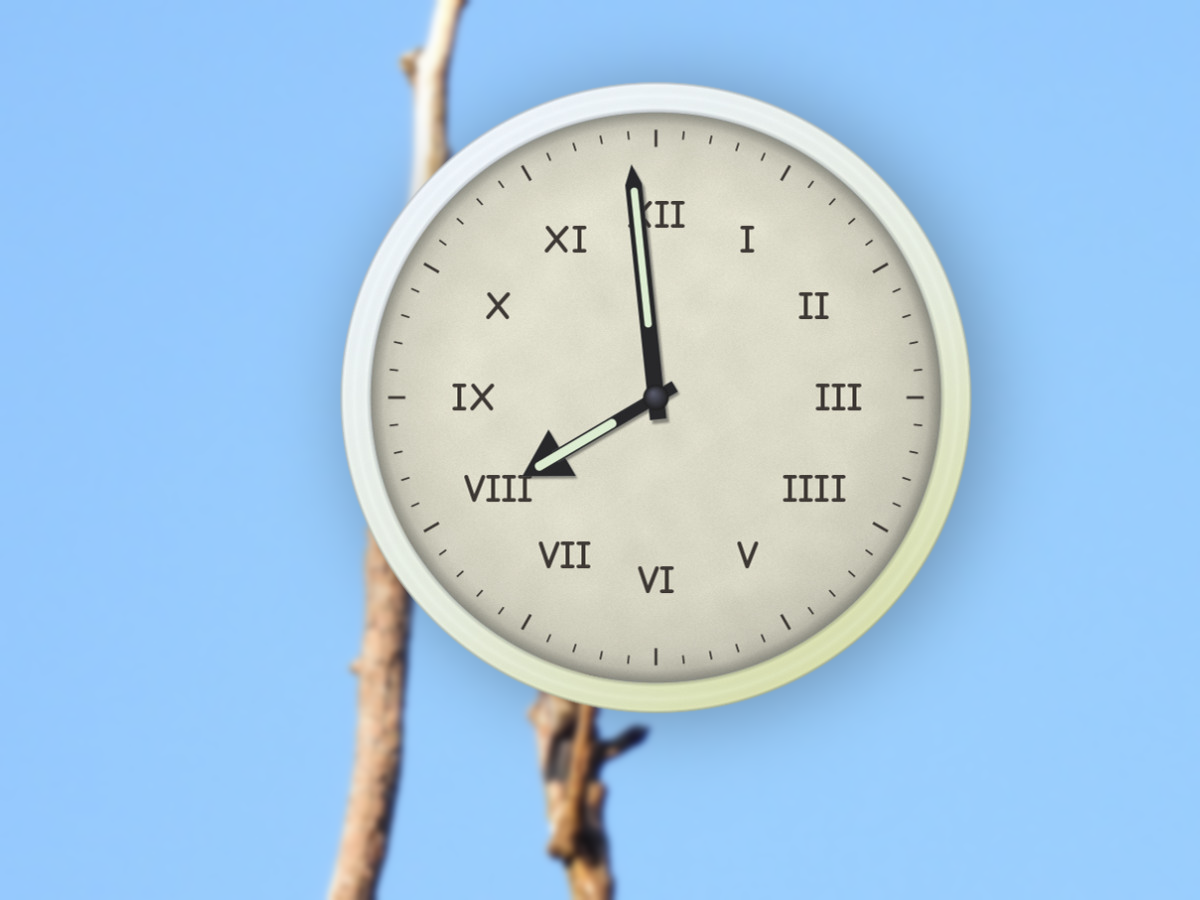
7h59
